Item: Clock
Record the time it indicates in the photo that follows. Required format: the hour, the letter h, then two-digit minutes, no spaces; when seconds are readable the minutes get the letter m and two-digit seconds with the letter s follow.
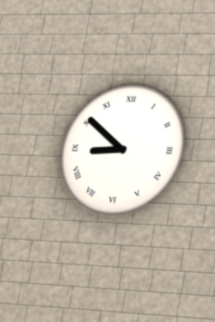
8h51
